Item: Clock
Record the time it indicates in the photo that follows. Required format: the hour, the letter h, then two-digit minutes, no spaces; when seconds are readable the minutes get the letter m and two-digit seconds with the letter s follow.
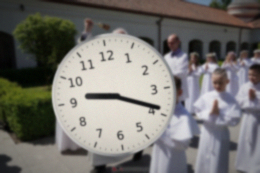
9h19
